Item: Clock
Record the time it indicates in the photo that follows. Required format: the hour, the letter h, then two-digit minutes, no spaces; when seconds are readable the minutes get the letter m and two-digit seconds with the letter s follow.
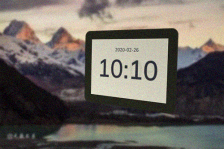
10h10
